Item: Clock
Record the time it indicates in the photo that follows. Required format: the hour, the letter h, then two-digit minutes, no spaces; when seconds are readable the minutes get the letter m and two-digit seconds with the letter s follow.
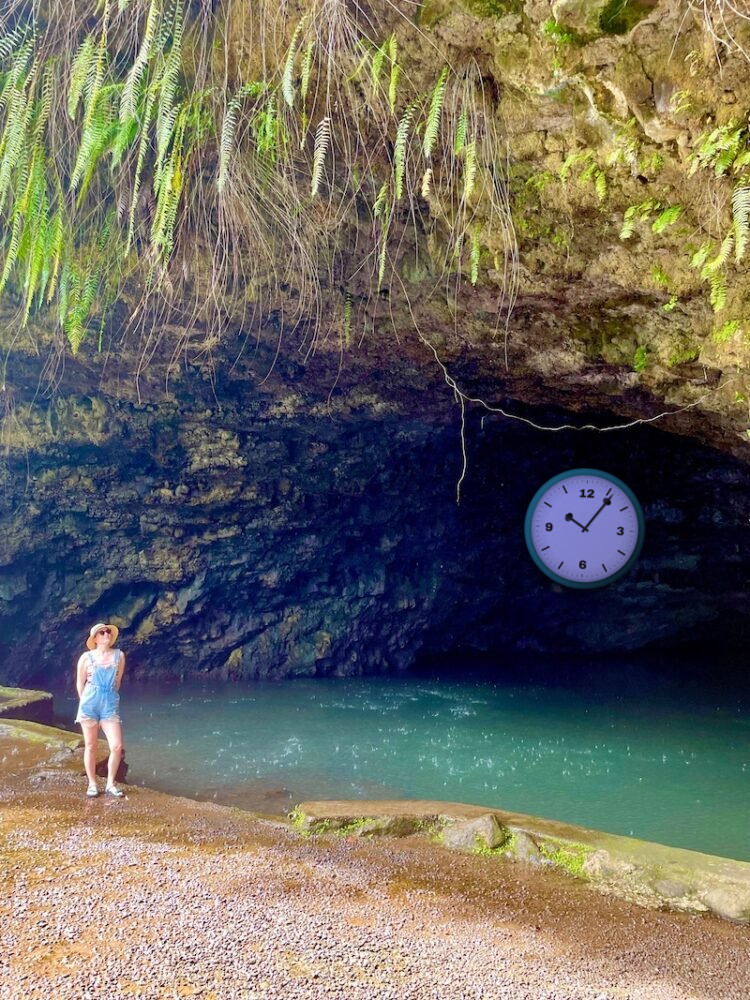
10h06
